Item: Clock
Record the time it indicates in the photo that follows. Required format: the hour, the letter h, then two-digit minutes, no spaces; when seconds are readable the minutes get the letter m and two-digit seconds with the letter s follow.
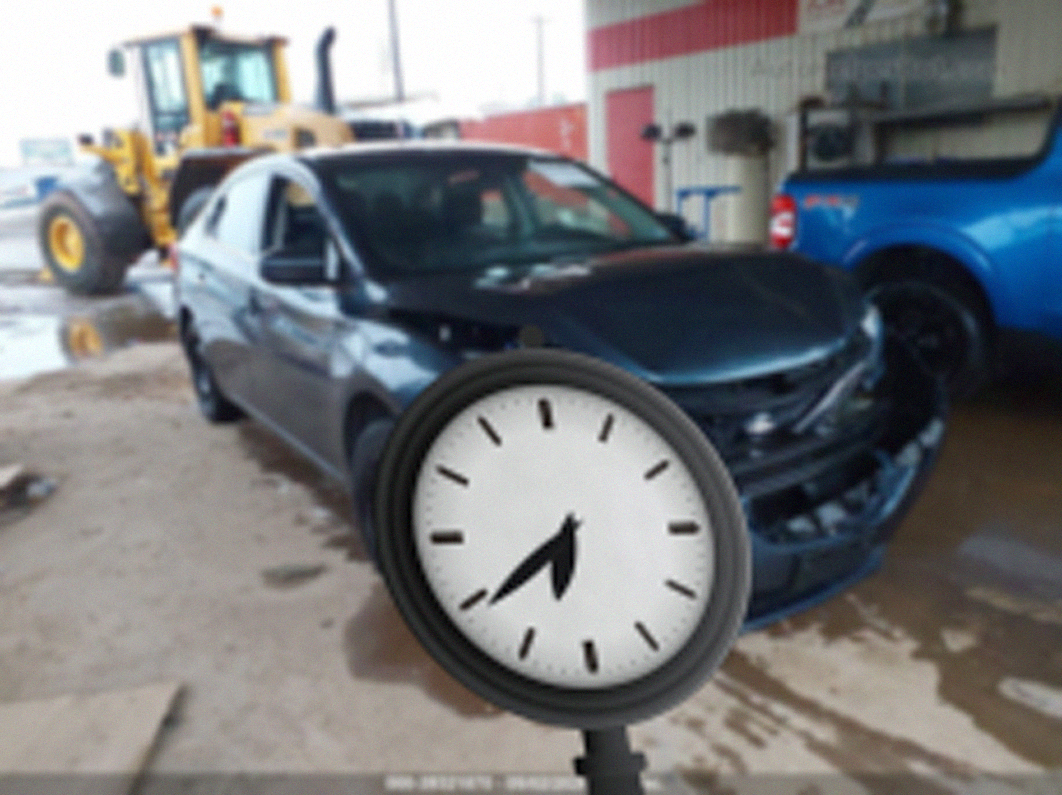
6h39
